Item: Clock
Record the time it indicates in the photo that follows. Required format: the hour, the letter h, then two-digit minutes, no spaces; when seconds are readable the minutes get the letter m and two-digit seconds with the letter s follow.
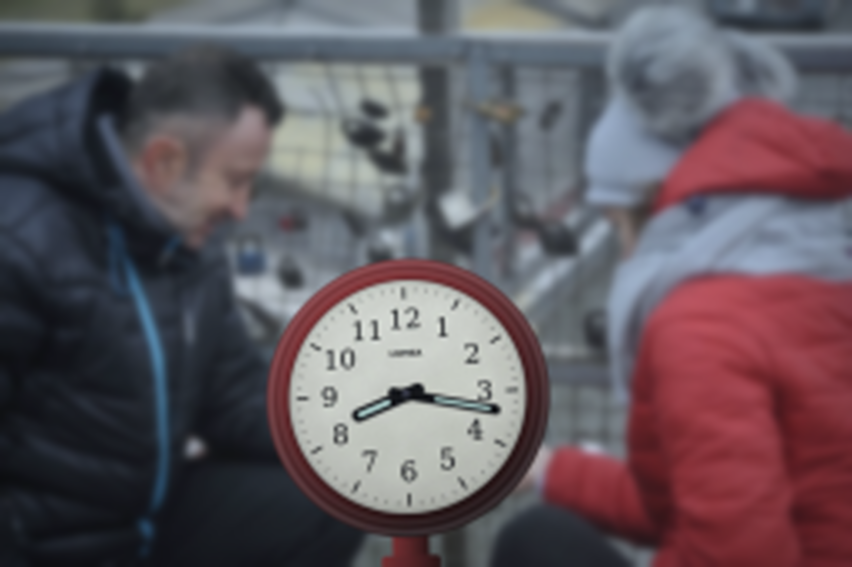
8h17
